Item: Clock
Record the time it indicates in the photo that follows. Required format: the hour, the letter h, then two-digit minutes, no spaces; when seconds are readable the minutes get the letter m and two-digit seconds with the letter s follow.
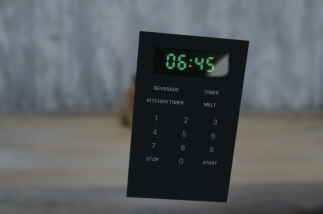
6h45
